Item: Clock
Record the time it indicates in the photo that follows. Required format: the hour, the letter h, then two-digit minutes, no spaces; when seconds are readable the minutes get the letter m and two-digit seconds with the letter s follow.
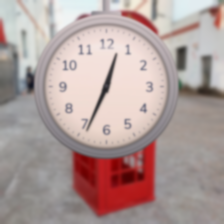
12h34
